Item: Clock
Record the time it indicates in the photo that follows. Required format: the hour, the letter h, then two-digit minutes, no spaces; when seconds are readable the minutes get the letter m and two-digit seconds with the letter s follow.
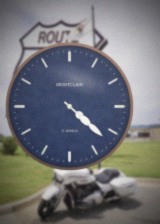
4h22
